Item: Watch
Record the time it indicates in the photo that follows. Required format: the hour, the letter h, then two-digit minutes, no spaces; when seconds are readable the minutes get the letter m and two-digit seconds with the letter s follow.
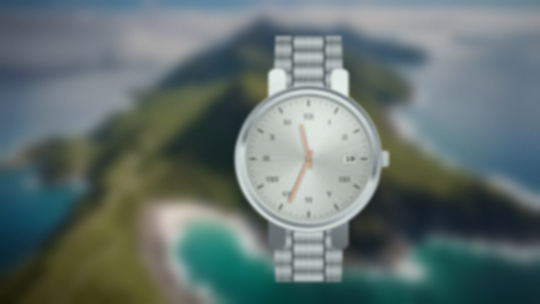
11h34
